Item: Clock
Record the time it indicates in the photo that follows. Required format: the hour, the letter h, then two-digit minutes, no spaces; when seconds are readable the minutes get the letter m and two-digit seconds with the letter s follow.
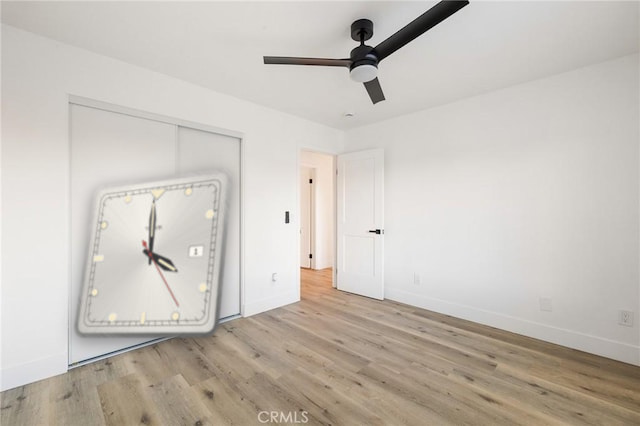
3h59m24s
